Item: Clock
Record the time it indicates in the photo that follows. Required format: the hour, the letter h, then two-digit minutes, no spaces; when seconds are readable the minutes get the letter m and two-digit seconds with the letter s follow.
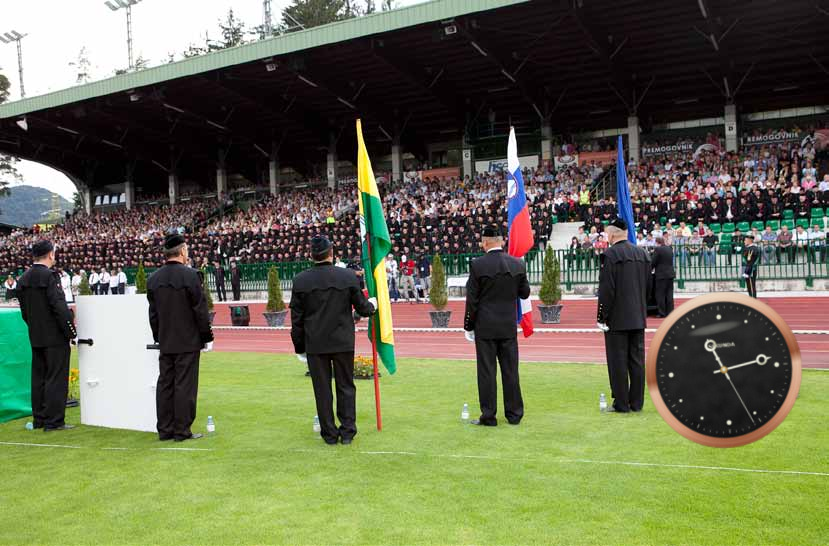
11h13m26s
